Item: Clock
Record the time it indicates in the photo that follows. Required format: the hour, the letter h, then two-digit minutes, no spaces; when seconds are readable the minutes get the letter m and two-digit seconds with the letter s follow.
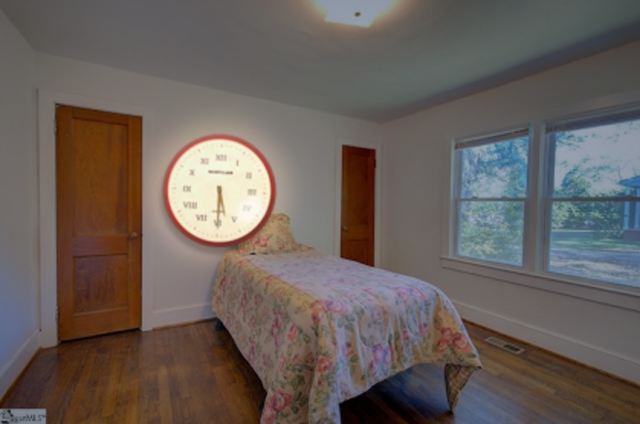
5h30
